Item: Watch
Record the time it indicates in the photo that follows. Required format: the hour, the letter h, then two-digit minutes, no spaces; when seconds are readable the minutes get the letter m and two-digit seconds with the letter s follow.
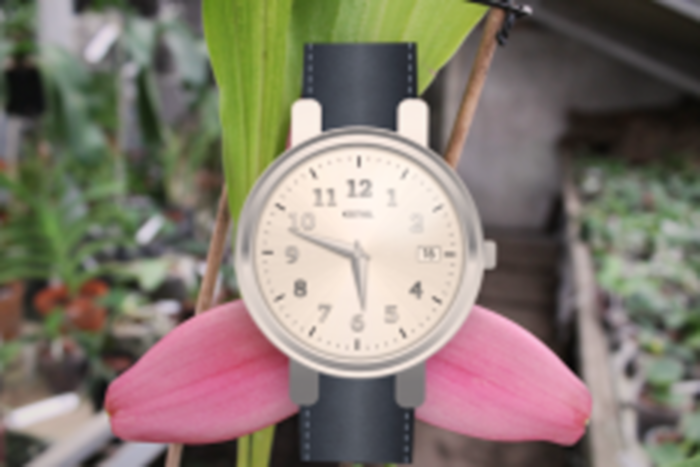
5h48
